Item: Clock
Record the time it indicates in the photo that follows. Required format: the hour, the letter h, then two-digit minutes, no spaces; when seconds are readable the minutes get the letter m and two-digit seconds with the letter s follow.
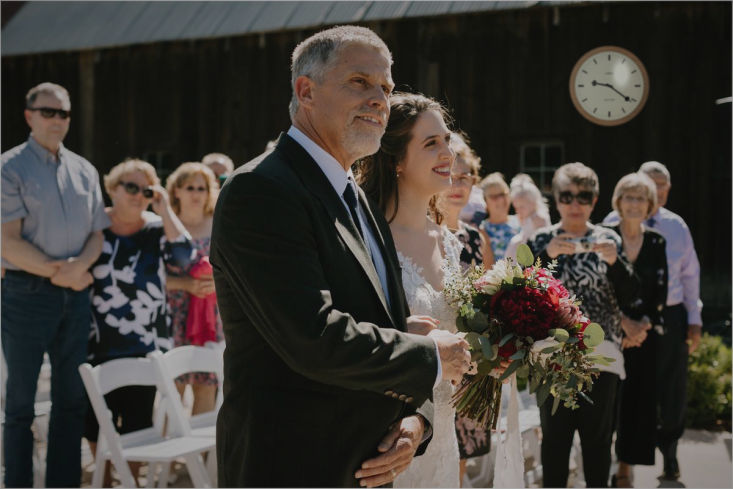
9h21
